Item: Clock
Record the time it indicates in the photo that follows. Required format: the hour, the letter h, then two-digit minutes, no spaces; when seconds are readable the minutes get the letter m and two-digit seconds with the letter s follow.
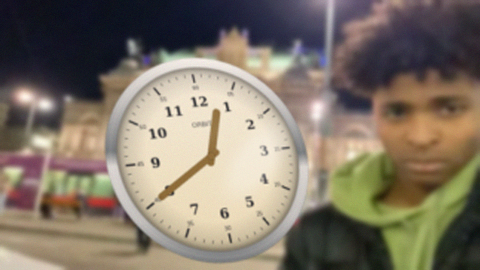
12h40
